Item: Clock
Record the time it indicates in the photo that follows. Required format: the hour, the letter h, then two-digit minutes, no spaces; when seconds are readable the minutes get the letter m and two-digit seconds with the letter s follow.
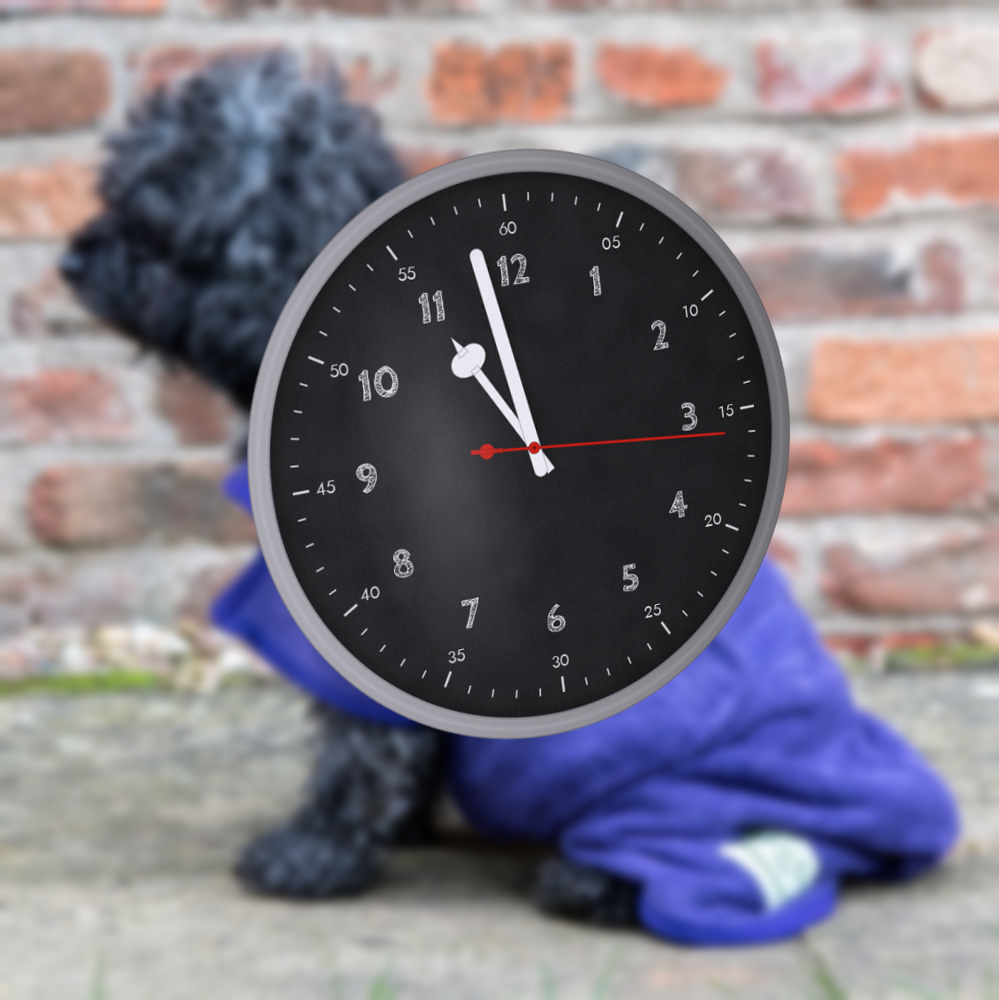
10h58m16s
